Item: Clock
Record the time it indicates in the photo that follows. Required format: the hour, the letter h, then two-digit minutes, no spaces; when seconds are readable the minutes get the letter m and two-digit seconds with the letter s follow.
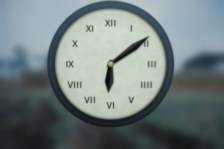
6h09
